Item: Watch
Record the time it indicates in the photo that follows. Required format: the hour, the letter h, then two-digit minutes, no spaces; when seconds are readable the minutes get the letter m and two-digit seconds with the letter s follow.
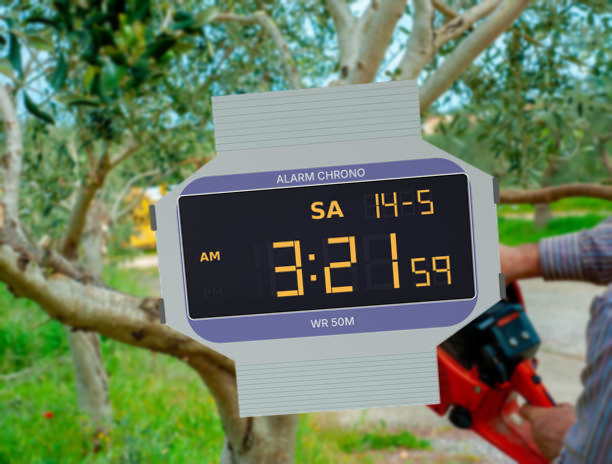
3h21m59s
